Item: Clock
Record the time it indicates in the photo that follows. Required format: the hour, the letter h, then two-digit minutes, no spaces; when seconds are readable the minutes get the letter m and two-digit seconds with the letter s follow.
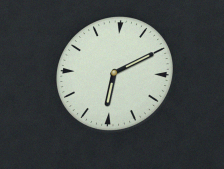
6h10
